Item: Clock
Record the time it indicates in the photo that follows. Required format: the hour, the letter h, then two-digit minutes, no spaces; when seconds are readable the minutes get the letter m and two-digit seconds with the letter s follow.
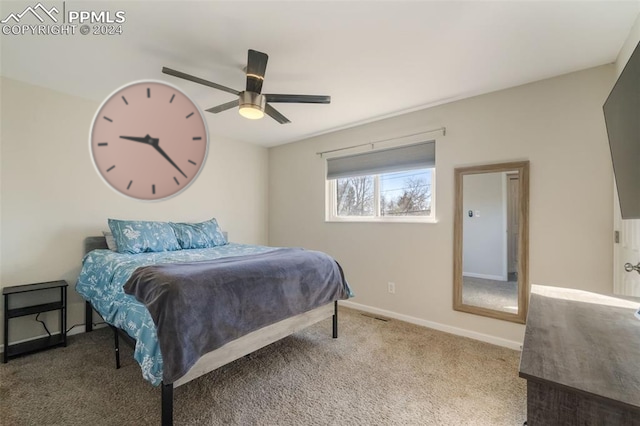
9h23
